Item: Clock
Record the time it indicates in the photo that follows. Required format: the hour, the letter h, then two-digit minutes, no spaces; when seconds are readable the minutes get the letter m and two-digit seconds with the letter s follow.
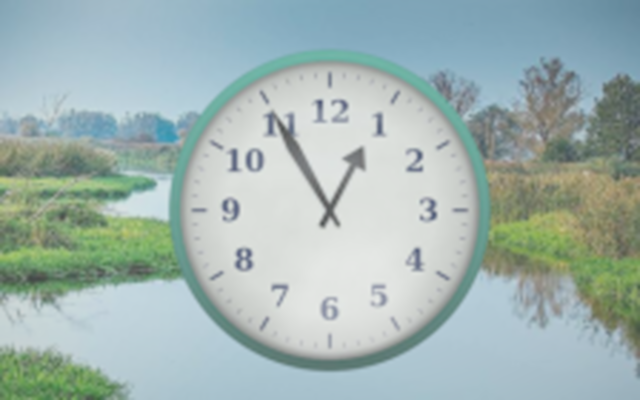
12h55
